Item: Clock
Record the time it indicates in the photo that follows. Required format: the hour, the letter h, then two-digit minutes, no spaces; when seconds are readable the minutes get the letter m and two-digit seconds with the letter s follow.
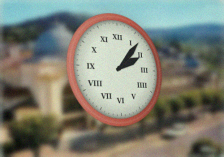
2h07
